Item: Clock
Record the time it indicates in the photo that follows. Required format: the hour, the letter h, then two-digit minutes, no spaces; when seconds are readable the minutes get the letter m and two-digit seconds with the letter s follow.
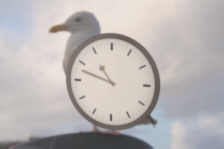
10h48
